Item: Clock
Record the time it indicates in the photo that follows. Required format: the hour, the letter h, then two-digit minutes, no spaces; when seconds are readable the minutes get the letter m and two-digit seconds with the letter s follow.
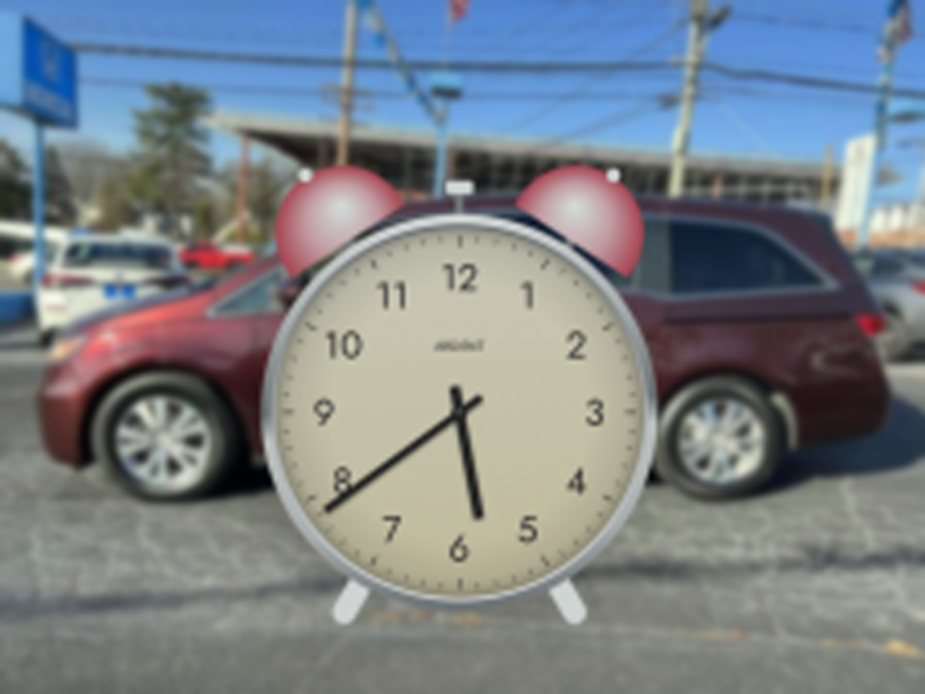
5h39
